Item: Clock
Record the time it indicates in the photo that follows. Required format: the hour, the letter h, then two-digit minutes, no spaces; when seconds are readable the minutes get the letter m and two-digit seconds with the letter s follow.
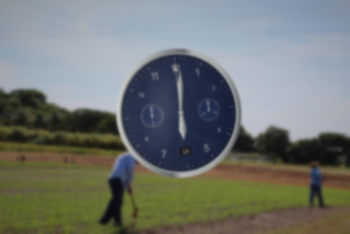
6h01
